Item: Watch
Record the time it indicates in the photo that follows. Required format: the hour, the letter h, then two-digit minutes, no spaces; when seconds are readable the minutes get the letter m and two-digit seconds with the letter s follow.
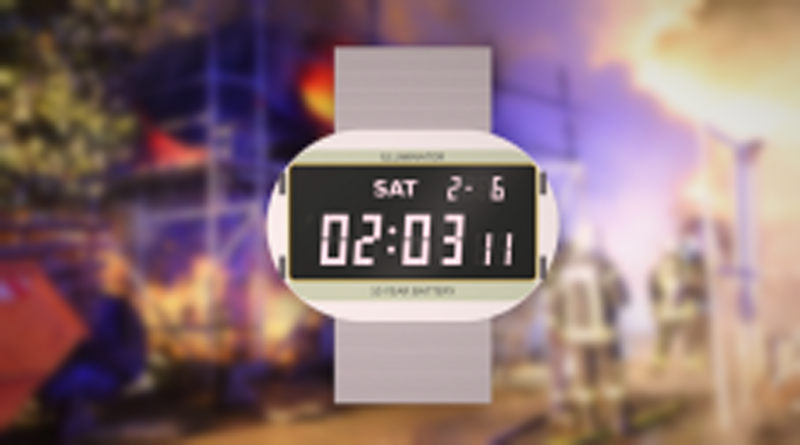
2h03m11s
